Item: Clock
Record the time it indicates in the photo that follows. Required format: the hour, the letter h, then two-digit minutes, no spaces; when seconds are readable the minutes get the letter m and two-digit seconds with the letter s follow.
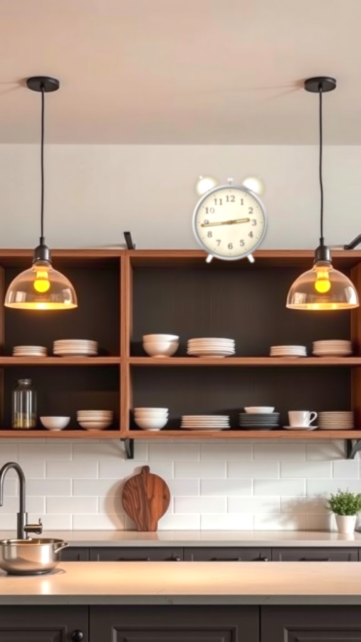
2h44
